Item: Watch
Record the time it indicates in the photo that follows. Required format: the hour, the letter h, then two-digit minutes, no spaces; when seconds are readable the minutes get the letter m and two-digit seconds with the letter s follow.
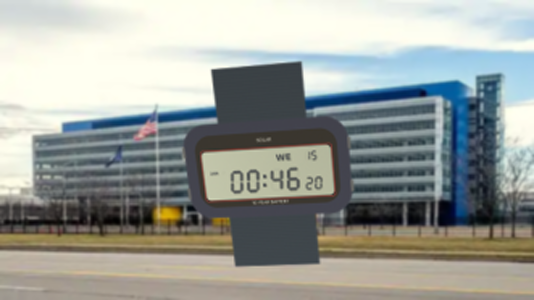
0h46m20s
